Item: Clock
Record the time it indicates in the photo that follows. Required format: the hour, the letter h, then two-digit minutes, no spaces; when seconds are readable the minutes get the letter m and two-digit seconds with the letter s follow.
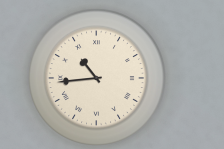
10h44
